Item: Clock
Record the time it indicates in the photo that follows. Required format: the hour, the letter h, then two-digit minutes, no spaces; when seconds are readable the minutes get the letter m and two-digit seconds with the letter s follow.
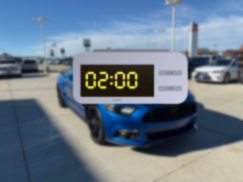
2h00
